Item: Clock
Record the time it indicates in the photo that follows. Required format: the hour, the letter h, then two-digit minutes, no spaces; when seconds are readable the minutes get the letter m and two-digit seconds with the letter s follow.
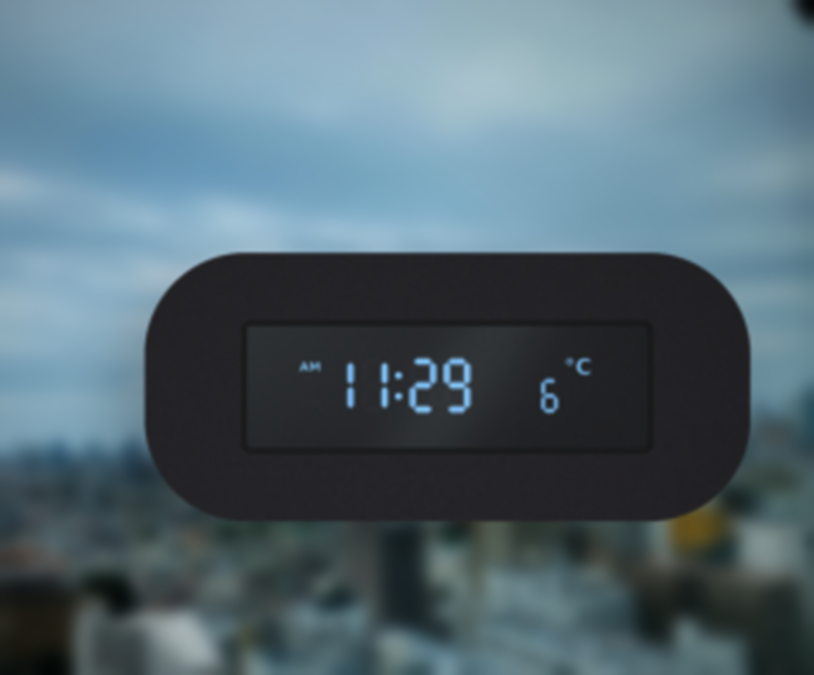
11h29
